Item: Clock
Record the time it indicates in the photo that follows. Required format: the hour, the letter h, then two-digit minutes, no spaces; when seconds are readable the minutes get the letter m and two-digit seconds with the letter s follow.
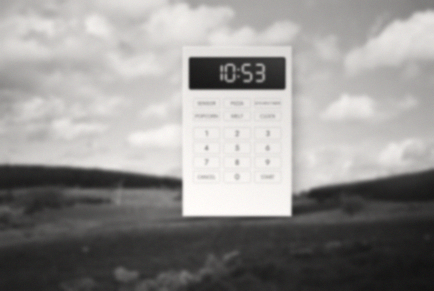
10h53
